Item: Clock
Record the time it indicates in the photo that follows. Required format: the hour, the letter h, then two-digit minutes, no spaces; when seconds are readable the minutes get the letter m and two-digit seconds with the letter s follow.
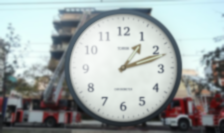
1h12
